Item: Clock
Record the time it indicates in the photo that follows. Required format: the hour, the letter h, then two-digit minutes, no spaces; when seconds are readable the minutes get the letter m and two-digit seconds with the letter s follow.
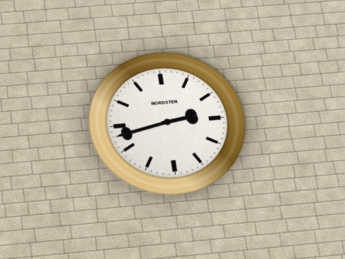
2h43
